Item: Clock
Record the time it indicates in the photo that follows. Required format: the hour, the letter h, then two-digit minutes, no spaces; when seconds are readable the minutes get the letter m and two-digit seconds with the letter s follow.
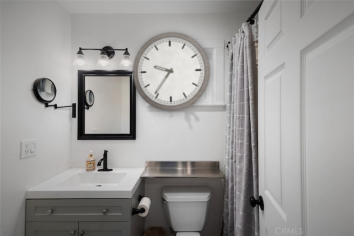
9h36
